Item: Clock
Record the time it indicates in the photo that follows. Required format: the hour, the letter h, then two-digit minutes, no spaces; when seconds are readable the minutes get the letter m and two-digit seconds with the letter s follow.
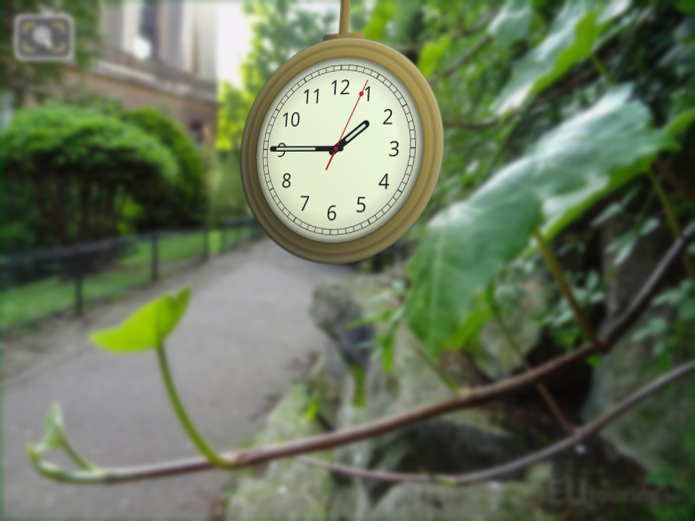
1h45m04s
